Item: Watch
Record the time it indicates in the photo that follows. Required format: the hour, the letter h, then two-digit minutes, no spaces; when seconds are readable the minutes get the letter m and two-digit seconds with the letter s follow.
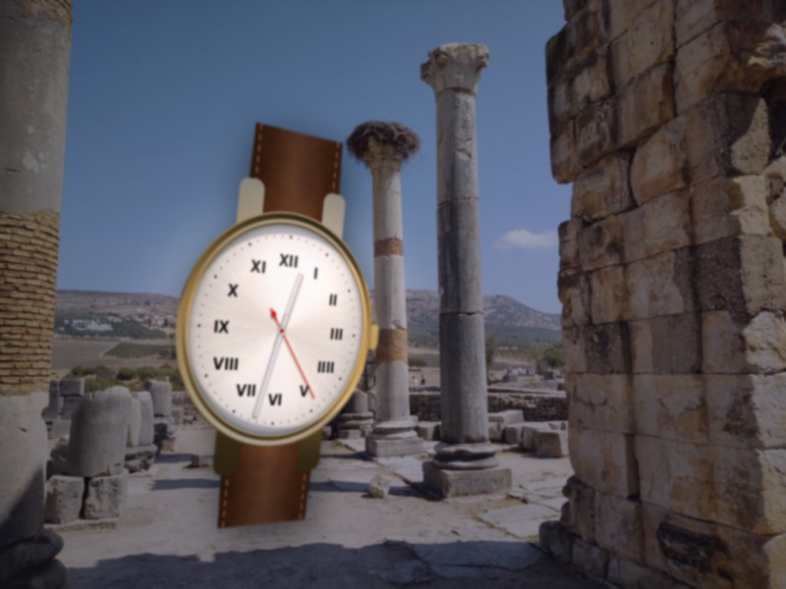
12h32m24s
